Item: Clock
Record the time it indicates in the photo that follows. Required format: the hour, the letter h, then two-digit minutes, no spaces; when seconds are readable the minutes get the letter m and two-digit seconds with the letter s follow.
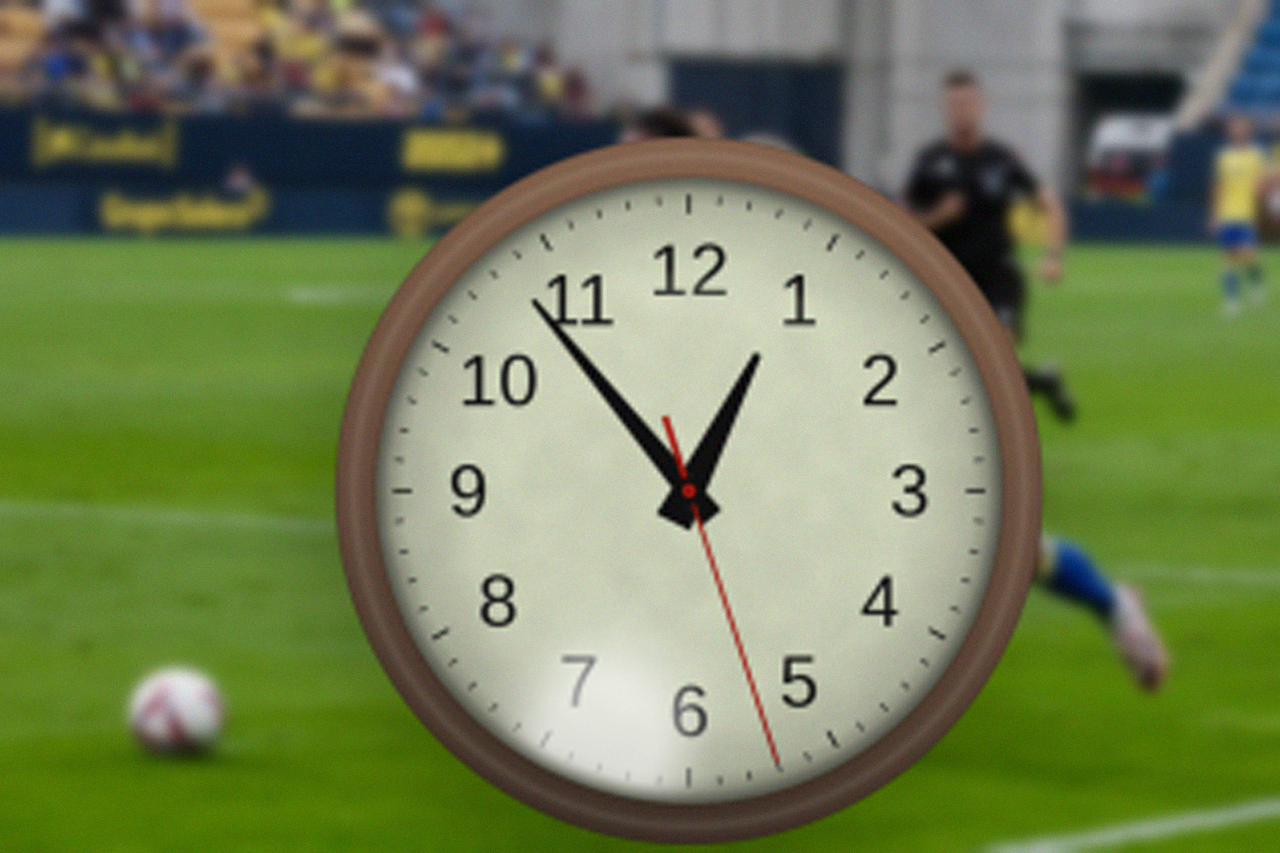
12h53m27s
